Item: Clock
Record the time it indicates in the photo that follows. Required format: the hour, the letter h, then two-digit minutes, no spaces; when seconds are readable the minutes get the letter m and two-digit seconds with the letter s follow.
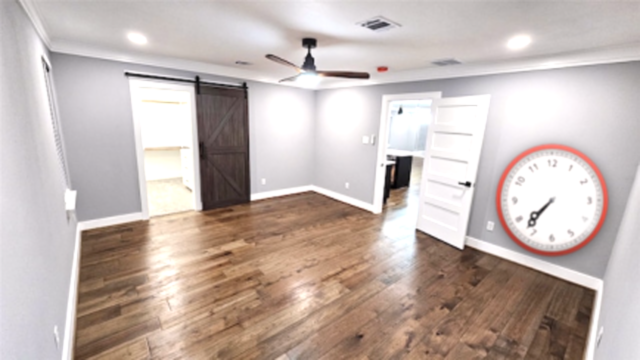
7h37
